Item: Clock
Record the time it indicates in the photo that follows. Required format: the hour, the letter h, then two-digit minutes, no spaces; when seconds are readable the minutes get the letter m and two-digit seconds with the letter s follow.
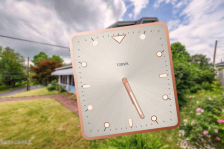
5h27
